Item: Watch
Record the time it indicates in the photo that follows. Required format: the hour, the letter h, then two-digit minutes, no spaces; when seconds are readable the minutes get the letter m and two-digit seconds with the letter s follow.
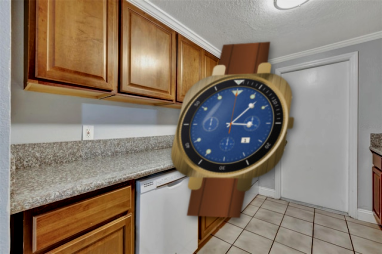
3h07
